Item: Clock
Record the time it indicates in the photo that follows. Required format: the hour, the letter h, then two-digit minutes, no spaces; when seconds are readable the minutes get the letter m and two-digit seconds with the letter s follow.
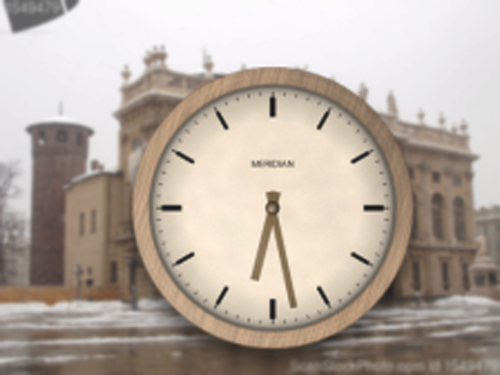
6h28
